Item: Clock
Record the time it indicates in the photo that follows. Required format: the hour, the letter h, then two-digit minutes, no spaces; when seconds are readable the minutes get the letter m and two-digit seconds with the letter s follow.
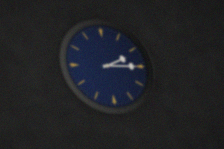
2h15
